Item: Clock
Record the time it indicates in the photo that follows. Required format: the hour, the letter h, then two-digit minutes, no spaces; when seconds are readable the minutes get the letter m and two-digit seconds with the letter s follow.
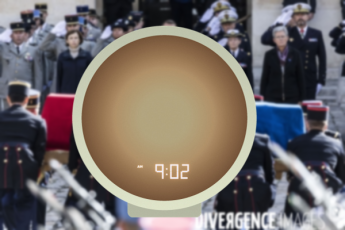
9h02
